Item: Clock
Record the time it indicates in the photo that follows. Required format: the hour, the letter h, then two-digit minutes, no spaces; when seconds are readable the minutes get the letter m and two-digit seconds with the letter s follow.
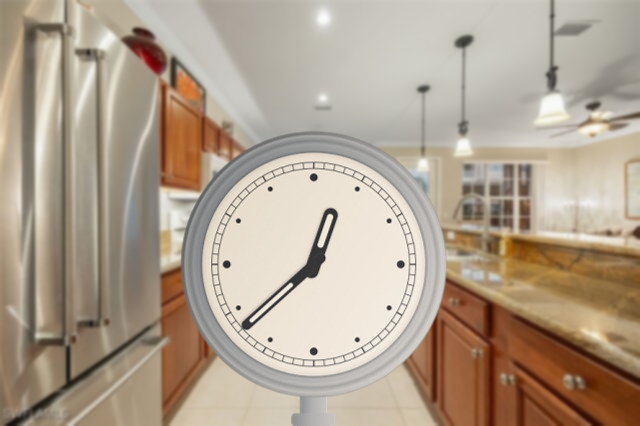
12h38
